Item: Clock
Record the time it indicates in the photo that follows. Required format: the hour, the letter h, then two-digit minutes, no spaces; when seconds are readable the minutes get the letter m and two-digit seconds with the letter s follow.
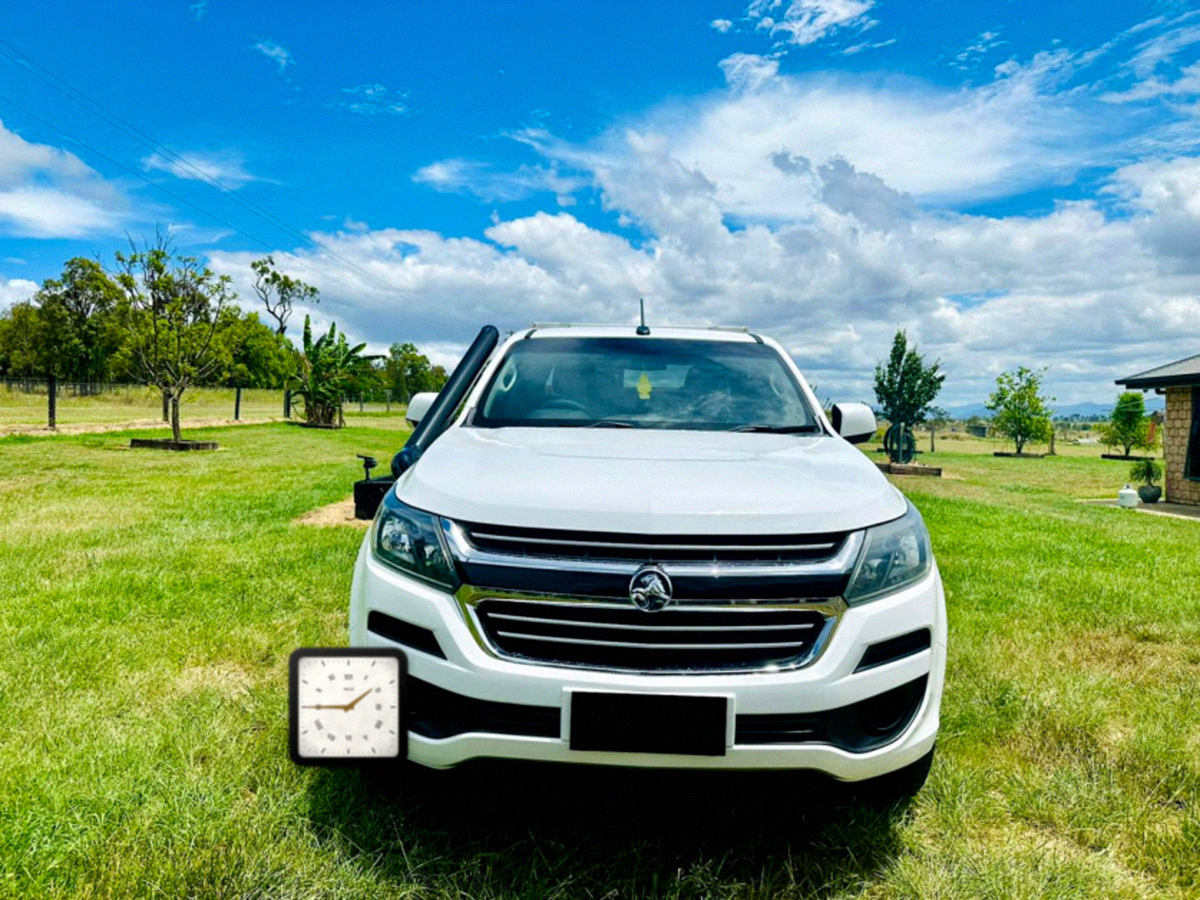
1h45
